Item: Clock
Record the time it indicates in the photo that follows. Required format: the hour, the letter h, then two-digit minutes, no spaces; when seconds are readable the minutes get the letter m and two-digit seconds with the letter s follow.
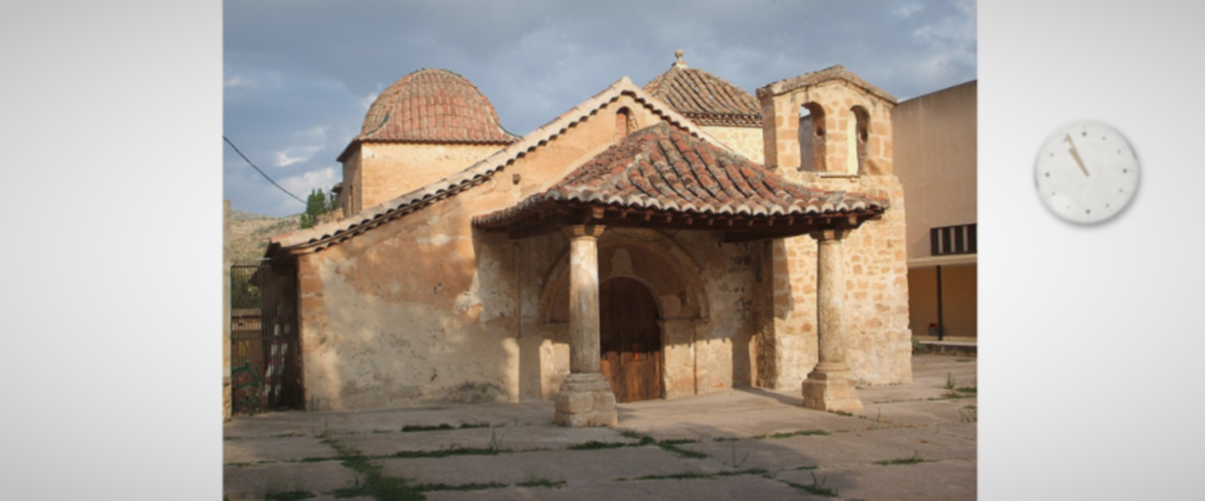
10h56
